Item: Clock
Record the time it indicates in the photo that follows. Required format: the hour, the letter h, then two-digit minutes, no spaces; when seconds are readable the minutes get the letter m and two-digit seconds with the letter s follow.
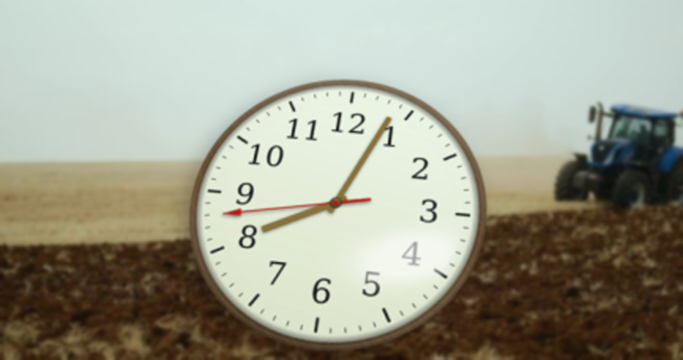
8h03m43s
